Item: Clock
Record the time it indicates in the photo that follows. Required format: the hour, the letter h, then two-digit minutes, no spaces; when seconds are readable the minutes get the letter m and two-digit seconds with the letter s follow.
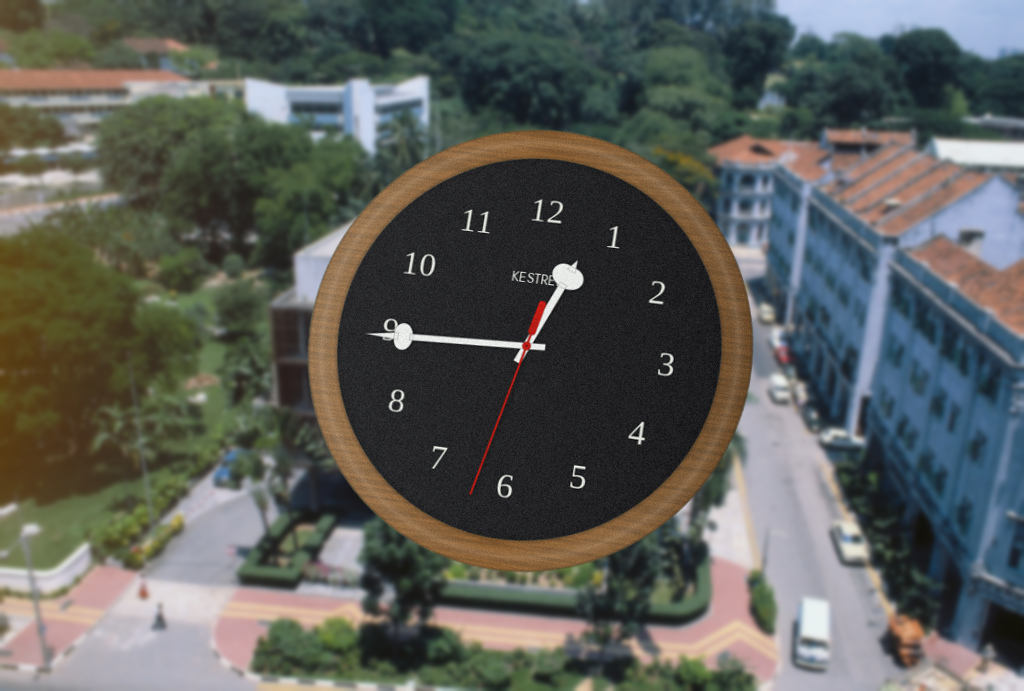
12h44m32s
